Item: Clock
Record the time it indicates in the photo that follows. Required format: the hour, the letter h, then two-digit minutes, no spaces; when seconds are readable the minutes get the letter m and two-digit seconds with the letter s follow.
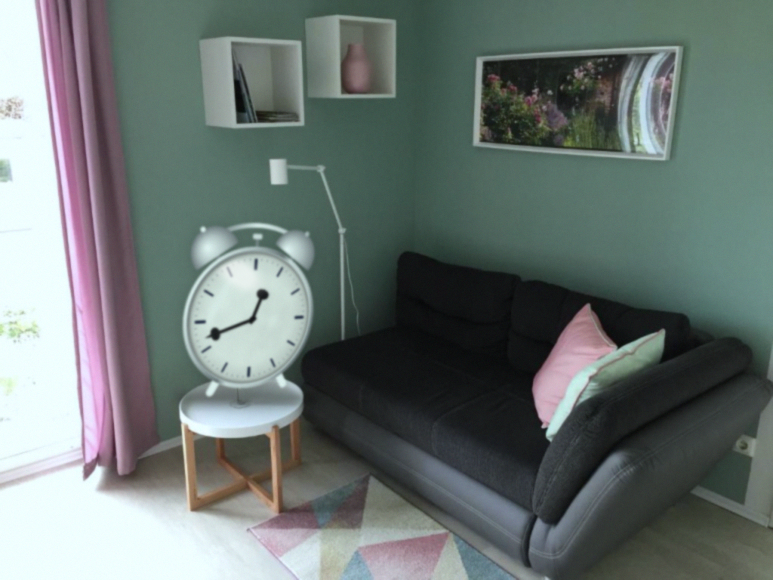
12h42
